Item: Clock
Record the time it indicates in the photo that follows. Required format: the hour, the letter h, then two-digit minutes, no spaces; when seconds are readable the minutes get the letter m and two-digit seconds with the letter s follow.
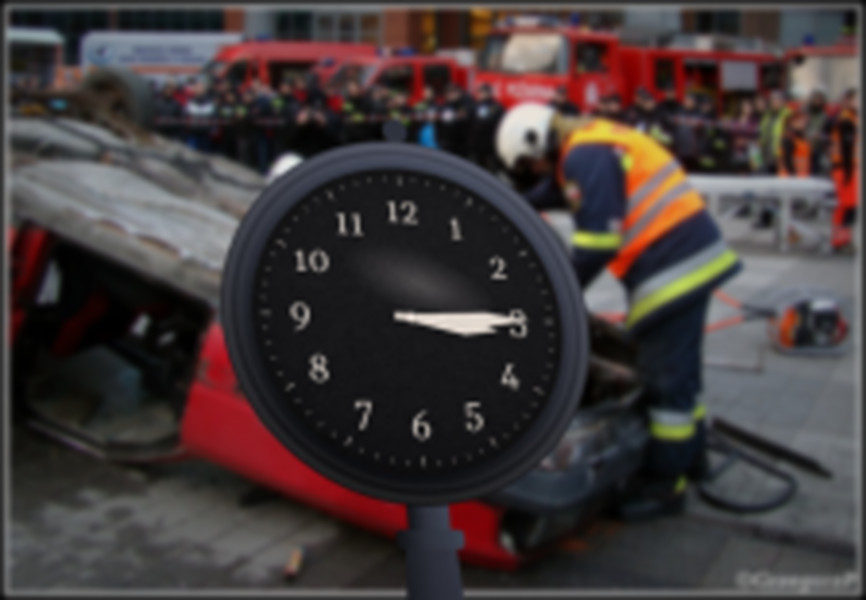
3h15
